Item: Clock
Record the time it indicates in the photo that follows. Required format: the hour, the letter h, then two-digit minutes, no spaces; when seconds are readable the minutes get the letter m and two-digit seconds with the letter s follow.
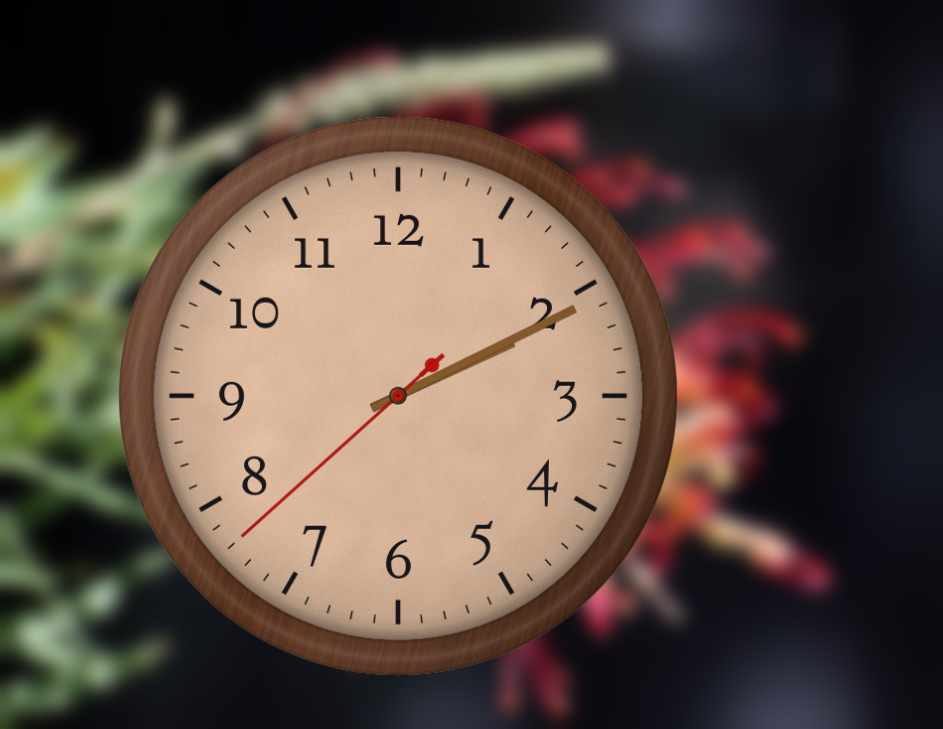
2h10m38s
